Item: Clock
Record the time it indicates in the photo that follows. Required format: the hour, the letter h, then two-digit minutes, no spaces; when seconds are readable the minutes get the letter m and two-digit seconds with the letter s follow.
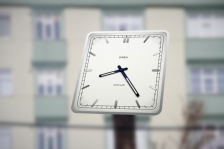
8h24
